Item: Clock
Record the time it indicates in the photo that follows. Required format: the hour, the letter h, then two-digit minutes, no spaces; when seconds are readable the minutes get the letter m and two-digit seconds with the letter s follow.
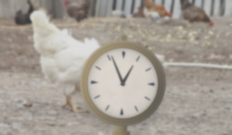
12h56
